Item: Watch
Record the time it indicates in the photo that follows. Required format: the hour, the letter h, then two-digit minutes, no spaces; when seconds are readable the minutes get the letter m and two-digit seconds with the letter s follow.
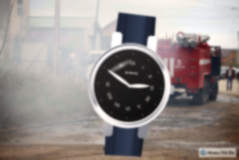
2h50
